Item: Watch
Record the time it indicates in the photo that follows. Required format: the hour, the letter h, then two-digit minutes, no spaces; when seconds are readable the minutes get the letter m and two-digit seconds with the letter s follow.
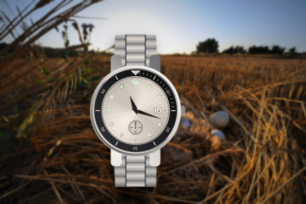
11h18
